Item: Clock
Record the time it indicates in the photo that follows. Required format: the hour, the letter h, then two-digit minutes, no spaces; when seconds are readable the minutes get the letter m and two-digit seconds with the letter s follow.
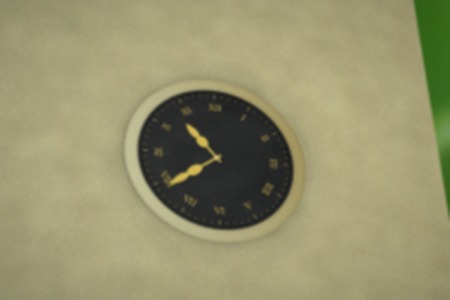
10h39
